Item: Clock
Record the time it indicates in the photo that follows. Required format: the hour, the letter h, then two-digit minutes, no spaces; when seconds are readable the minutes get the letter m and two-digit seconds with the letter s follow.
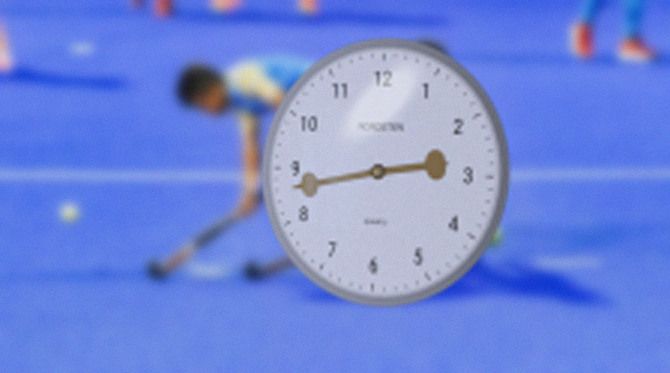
2h43
